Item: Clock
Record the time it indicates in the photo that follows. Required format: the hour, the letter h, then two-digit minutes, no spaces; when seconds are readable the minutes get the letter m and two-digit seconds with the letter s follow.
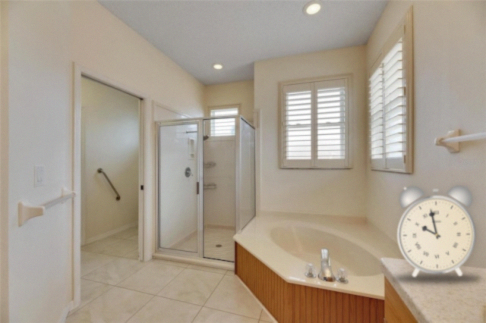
9h58
